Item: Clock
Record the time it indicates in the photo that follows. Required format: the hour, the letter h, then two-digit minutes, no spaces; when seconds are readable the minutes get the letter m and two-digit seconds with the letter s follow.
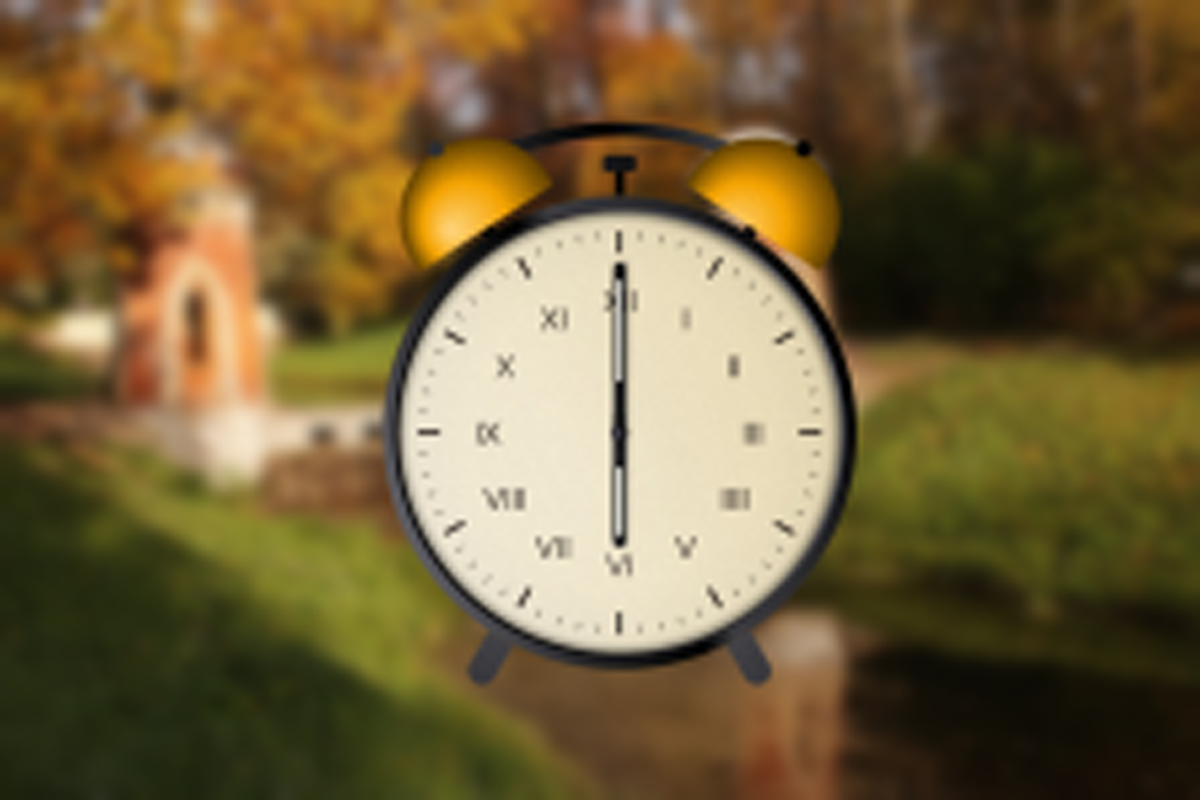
6h00
